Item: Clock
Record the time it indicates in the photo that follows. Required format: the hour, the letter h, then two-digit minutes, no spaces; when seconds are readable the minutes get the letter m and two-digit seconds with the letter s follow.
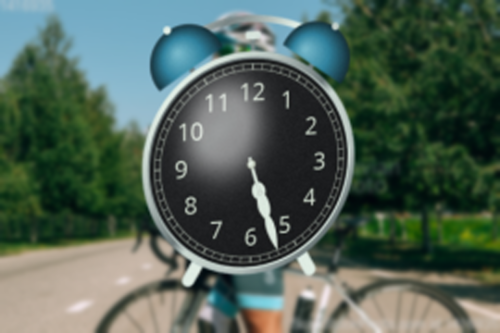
5h27
